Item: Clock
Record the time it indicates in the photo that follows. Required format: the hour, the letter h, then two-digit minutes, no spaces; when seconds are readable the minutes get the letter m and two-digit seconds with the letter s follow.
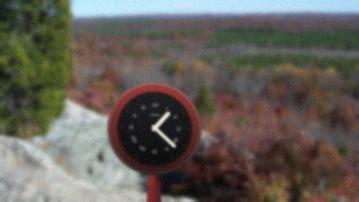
1h22
